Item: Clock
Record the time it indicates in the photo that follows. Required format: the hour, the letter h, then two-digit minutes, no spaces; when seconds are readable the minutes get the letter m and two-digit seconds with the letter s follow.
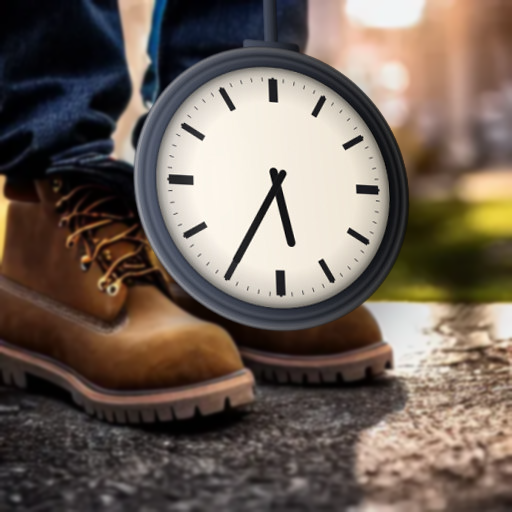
5h35
